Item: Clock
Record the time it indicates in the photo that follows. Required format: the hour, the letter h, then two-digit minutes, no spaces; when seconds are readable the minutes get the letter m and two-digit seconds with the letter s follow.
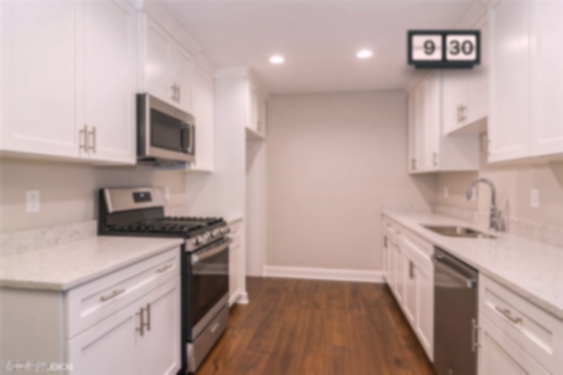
9h30
